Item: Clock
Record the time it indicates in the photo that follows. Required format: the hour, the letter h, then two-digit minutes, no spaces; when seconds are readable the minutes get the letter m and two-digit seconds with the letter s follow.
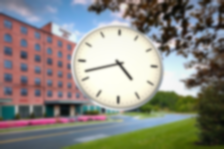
4h42
